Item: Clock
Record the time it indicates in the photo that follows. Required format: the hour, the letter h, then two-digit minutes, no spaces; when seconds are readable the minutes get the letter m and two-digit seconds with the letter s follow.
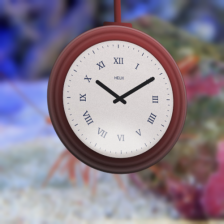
10h10
